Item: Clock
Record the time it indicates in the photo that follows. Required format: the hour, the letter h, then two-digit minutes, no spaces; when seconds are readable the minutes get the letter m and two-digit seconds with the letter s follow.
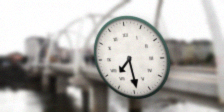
7h29
